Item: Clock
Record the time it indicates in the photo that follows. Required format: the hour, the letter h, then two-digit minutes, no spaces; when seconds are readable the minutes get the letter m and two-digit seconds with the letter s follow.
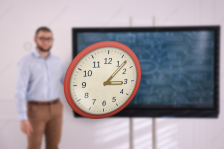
3h07
